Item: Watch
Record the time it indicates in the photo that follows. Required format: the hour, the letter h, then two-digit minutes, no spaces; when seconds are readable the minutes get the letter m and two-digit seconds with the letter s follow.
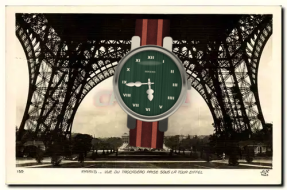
5h44
